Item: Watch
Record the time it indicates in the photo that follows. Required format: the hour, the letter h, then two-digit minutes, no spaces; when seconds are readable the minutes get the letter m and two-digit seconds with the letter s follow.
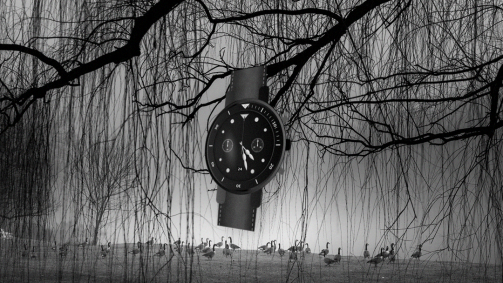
4h27
